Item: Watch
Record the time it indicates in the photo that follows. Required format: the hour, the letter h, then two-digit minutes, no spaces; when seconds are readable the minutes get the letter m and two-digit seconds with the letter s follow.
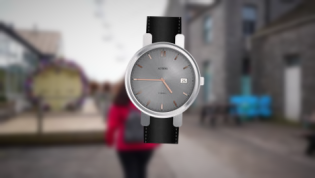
4h45
